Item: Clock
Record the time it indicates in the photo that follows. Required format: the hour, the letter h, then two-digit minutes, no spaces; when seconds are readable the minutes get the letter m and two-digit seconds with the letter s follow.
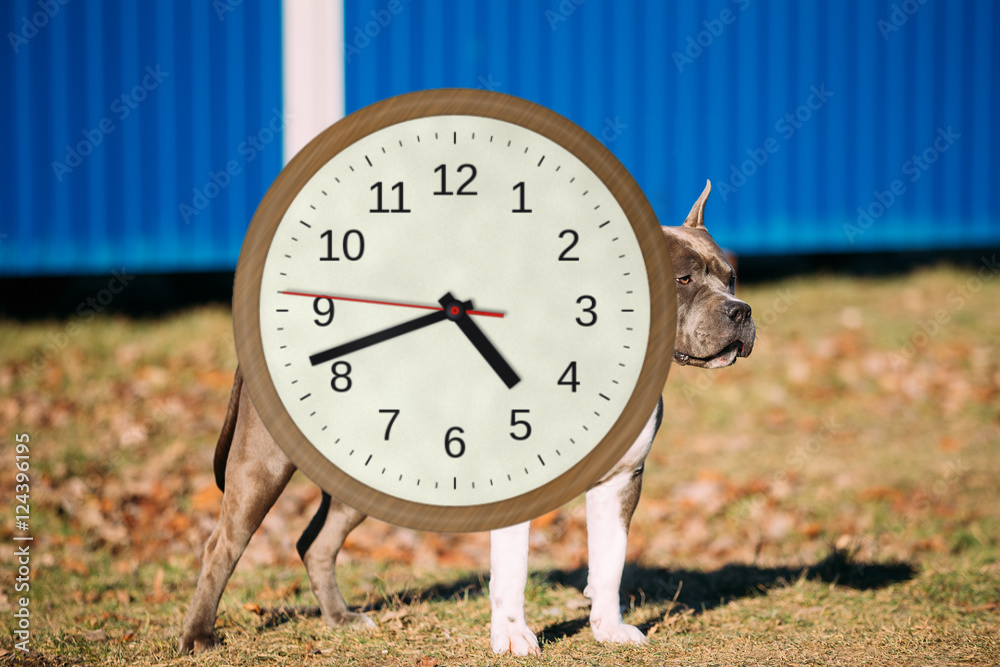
4h41m46s
